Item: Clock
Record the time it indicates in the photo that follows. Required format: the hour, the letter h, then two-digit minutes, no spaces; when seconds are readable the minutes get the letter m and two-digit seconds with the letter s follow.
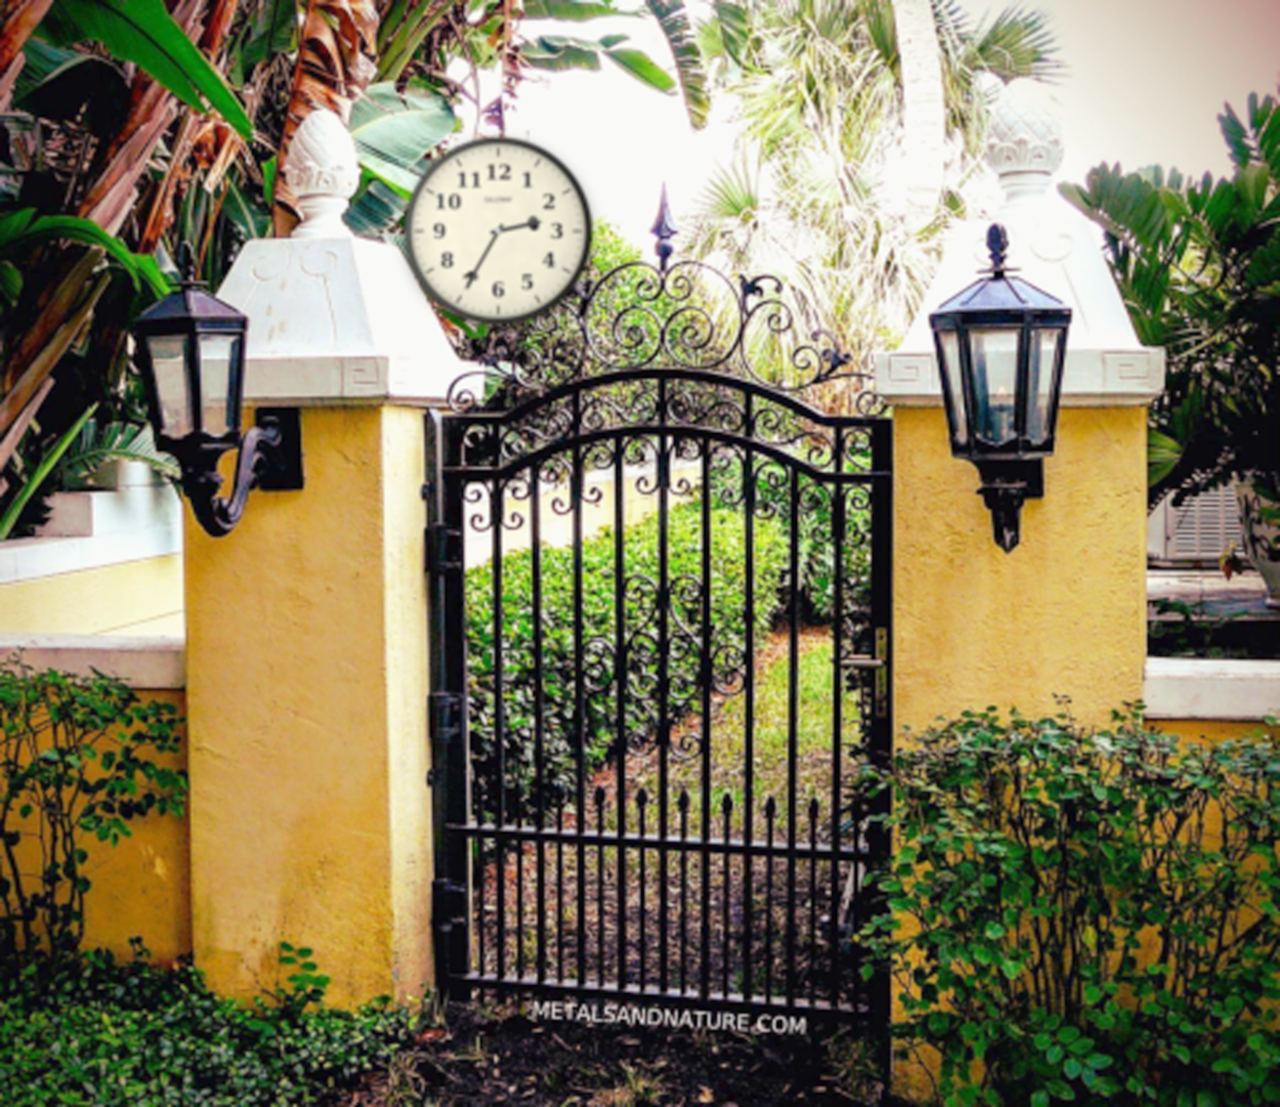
2h35
